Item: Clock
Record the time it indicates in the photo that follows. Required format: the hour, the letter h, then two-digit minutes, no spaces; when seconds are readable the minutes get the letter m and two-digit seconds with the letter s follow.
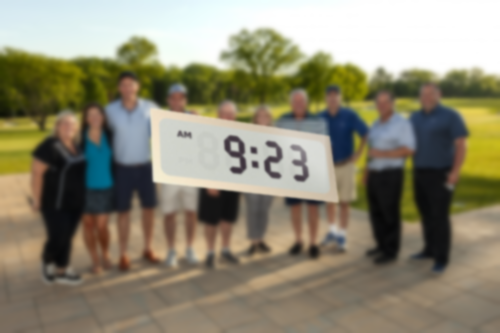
9h23
